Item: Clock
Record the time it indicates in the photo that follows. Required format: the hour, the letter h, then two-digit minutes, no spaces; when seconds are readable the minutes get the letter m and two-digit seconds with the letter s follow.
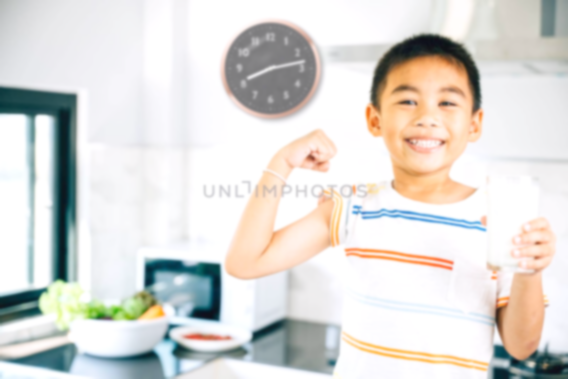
8h13
